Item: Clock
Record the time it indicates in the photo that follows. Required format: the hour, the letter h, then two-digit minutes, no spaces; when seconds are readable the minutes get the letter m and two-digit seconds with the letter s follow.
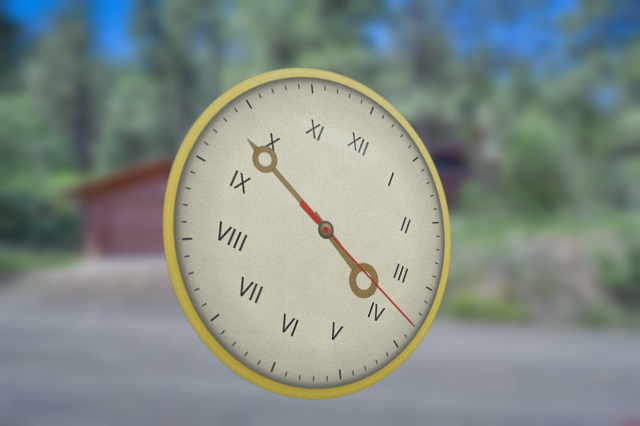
3h48m18s
